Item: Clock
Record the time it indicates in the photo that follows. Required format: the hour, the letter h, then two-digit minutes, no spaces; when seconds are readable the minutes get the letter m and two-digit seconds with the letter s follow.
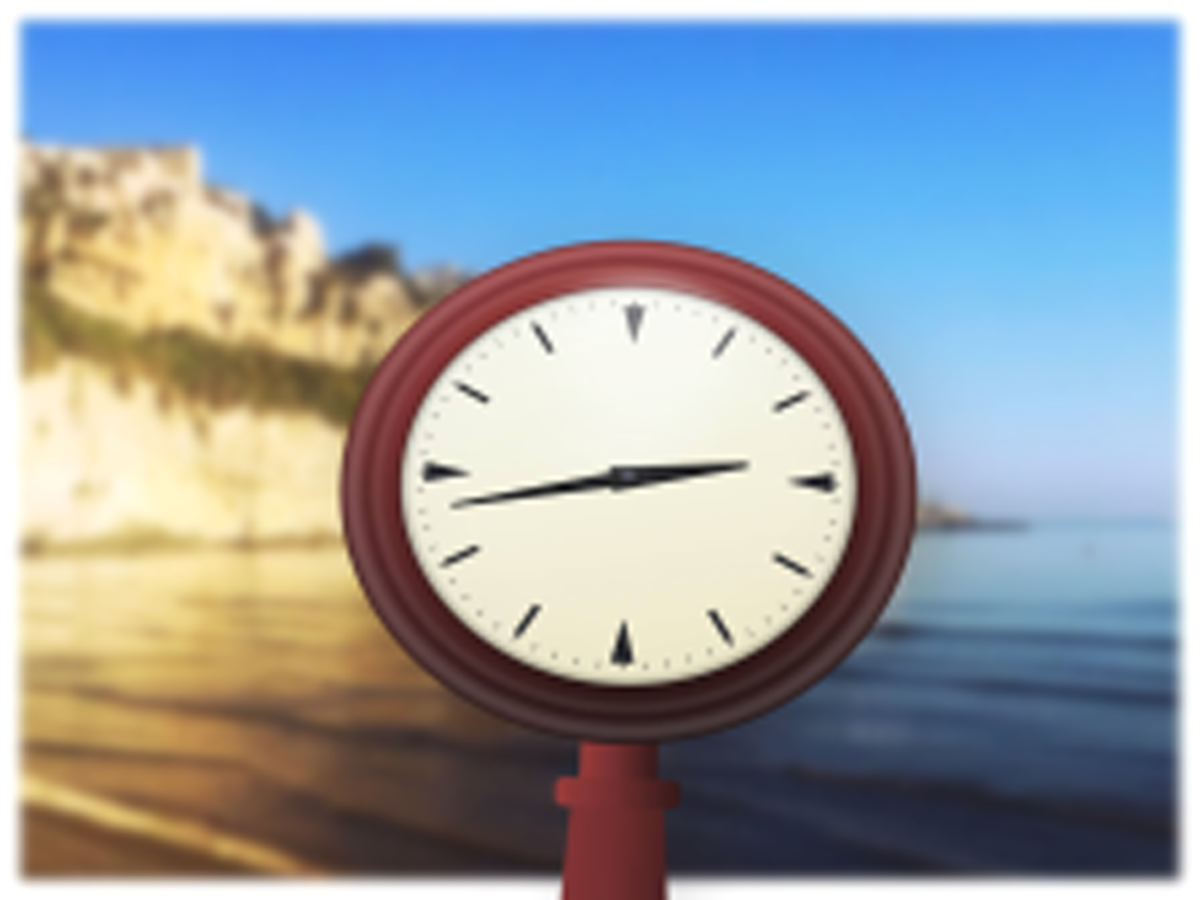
2h43
